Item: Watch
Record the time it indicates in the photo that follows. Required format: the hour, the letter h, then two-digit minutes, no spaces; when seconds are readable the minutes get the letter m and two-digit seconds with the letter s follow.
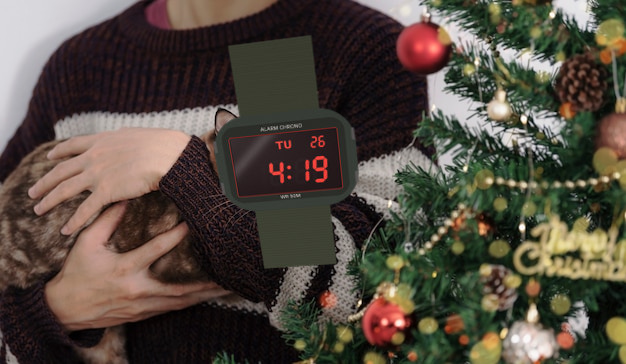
4h19
